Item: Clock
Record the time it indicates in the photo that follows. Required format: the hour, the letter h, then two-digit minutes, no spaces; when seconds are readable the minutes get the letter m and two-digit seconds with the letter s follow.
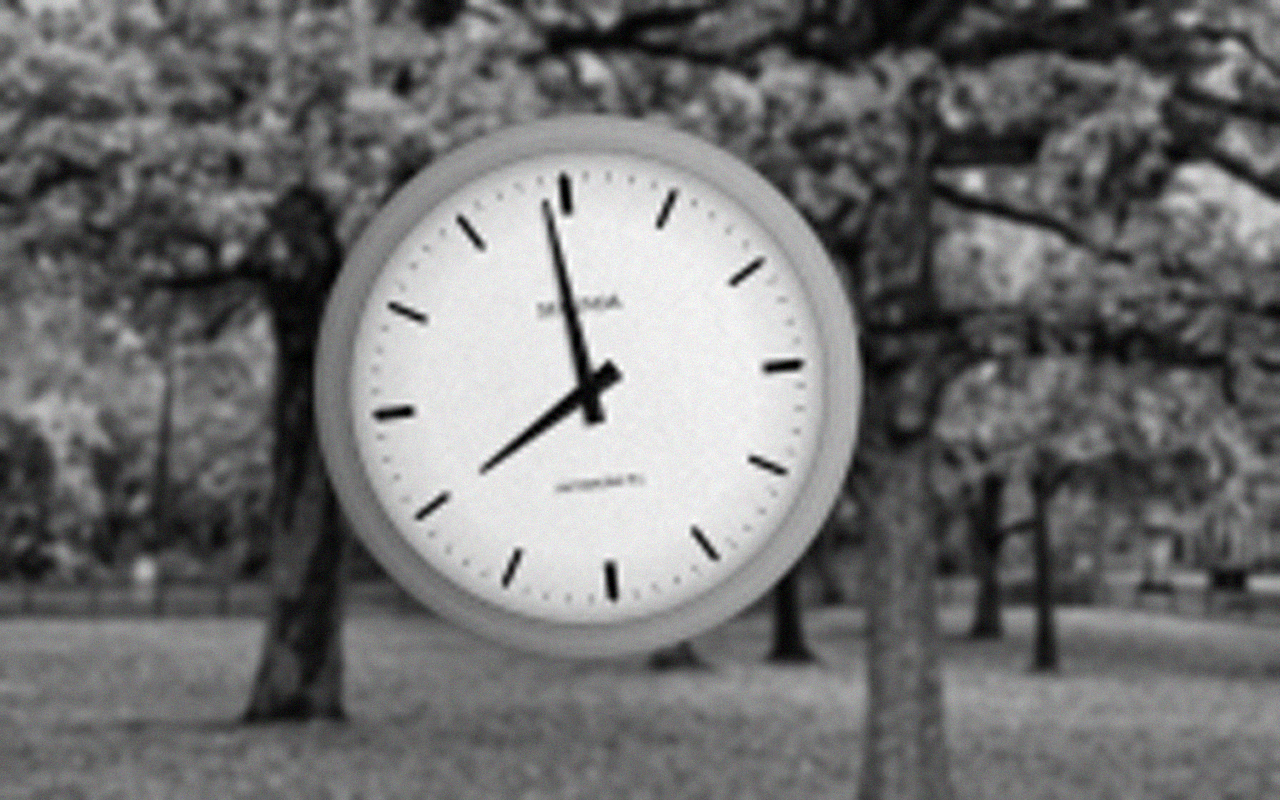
7h59
